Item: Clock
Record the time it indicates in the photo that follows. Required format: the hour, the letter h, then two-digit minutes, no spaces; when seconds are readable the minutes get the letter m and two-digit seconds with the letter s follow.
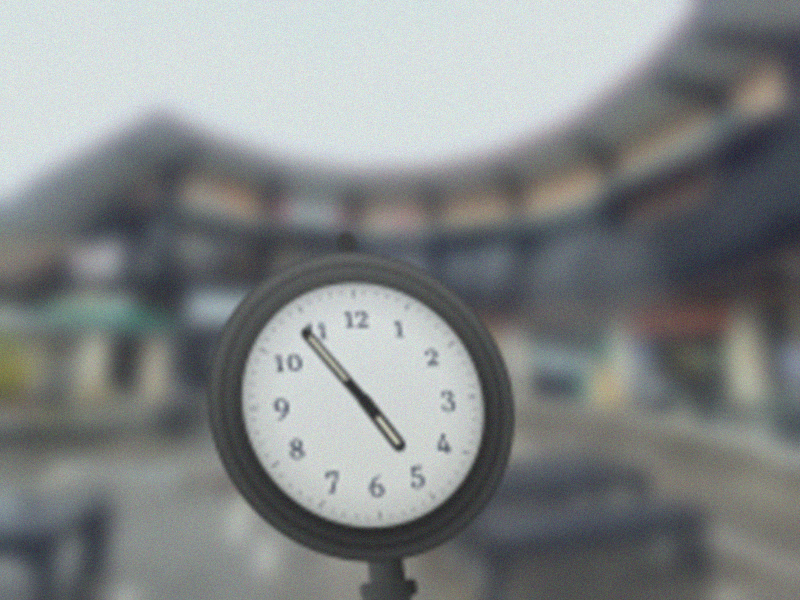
4h54
